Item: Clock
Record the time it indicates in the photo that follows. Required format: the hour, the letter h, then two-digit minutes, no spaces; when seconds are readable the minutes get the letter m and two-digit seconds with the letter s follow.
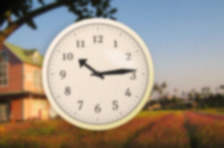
10h14
